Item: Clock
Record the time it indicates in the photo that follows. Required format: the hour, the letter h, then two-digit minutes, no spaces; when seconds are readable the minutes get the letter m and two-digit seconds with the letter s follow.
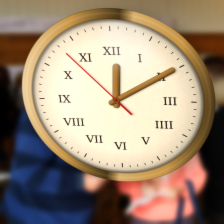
12h09m53s
